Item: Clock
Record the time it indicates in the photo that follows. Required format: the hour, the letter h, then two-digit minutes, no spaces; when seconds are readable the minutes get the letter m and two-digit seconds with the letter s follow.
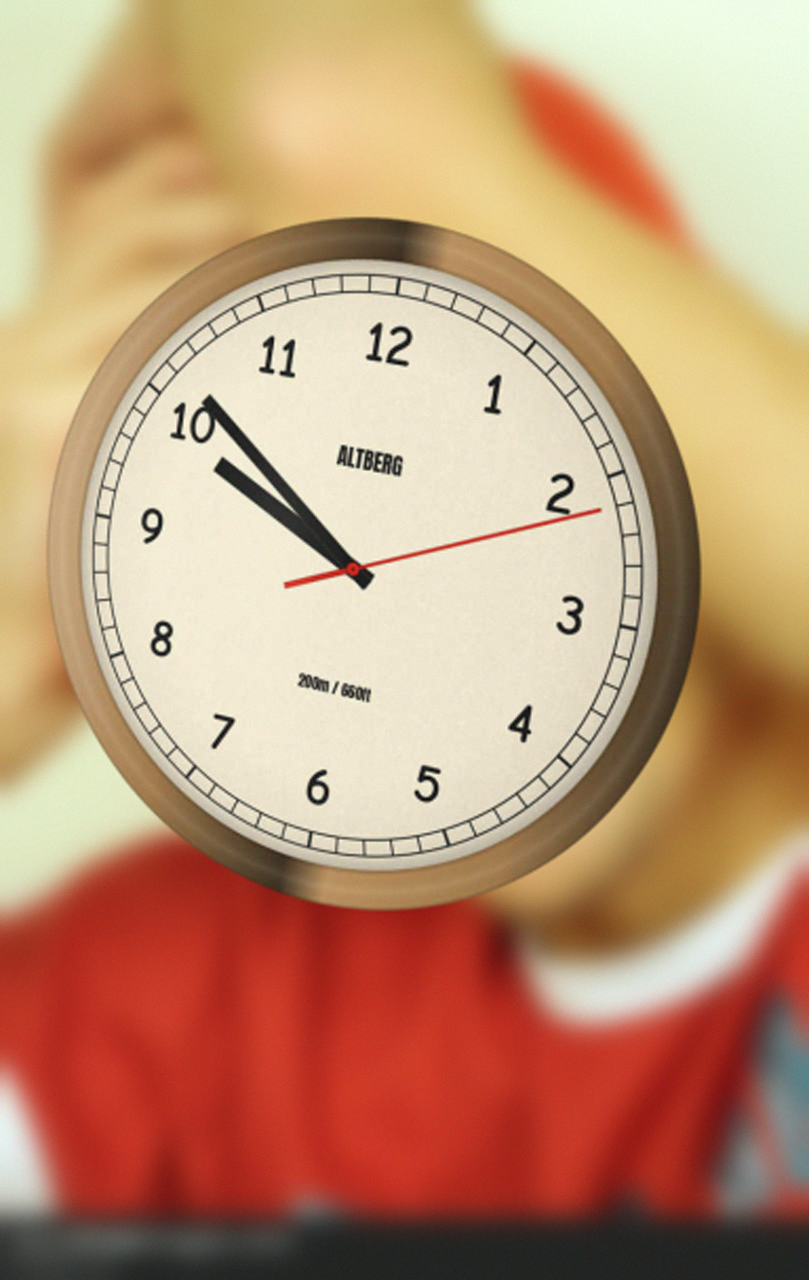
9h51m11s
